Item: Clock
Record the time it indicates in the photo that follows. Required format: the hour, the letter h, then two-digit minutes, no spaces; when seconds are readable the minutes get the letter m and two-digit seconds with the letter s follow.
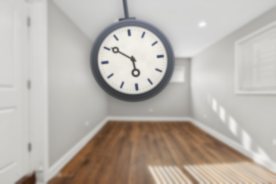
5h51
